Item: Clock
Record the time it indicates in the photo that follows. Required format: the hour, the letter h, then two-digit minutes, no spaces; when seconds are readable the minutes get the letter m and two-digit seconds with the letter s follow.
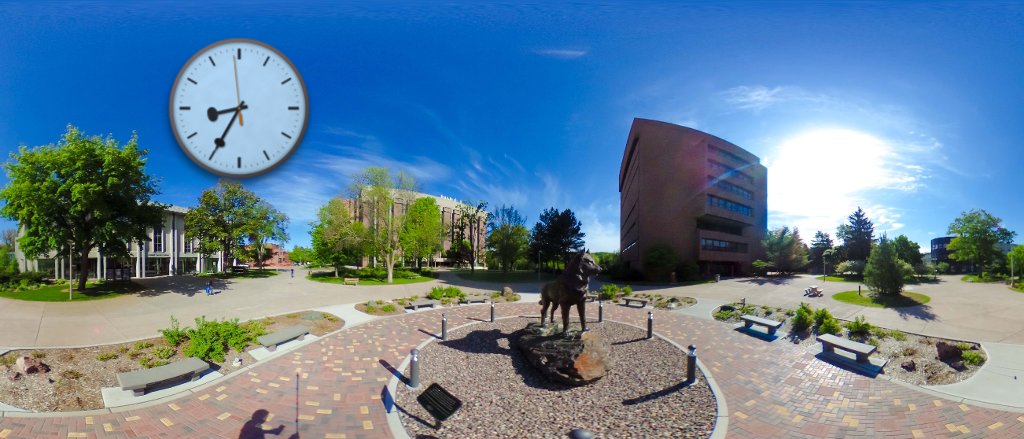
8h34m59s
